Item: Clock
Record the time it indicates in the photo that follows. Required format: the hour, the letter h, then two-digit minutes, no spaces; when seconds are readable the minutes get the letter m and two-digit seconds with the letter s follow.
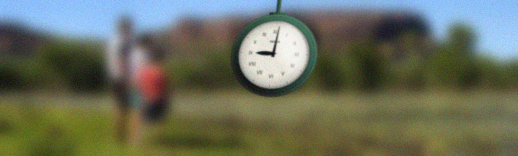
9h01
